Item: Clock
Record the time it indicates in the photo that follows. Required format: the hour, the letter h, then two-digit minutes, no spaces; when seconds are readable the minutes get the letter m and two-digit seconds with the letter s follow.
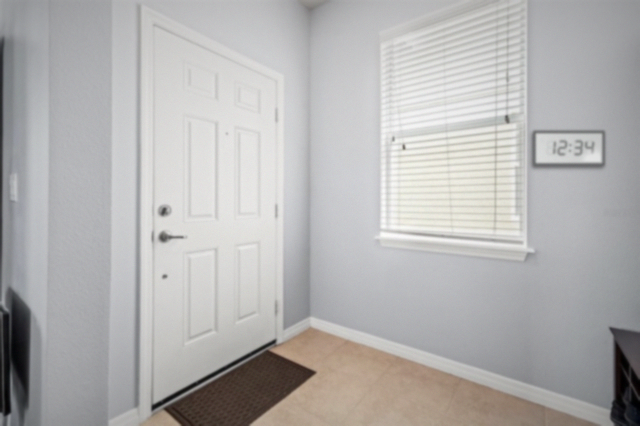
12h34
